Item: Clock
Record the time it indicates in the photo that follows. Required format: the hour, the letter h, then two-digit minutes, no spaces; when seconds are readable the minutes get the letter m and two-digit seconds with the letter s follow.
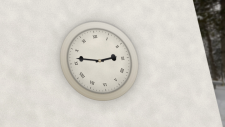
2h47
